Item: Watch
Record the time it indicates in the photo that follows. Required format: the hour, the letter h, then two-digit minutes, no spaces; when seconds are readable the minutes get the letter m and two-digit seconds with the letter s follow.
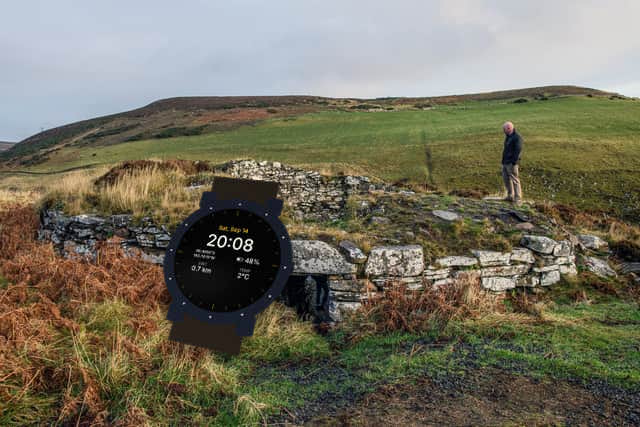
20h08
